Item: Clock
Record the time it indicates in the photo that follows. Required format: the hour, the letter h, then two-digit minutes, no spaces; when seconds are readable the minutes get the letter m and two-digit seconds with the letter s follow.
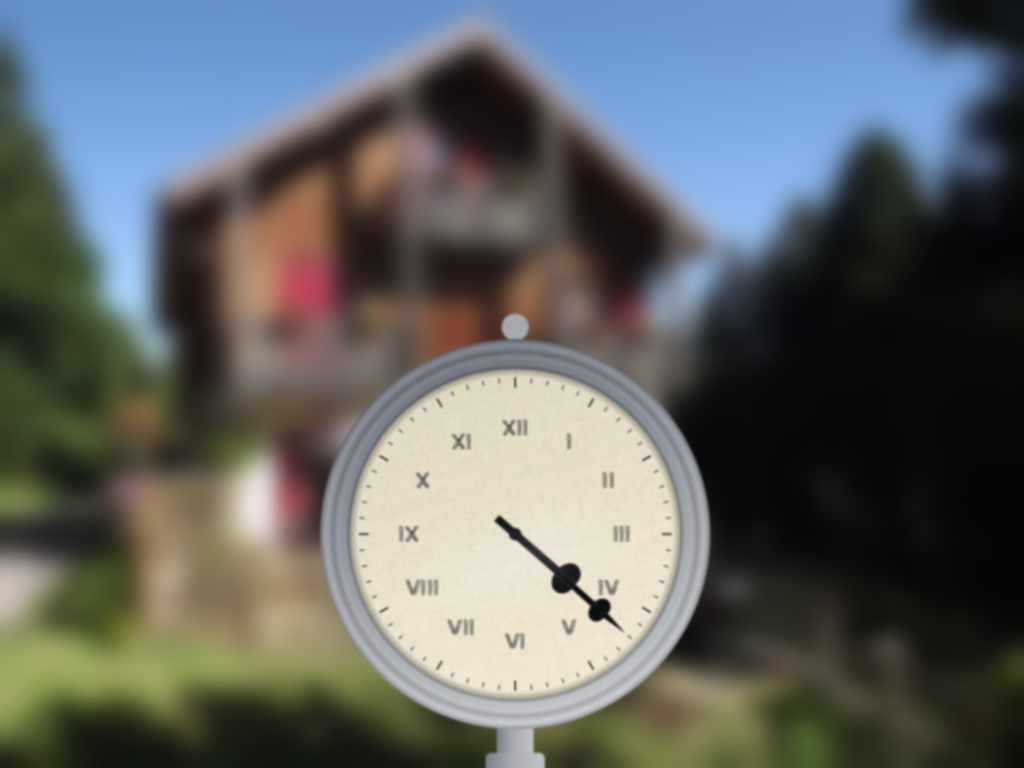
4h22
